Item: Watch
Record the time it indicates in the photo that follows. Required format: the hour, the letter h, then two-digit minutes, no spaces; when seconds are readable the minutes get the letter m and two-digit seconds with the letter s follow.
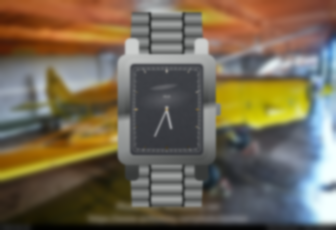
5h34
